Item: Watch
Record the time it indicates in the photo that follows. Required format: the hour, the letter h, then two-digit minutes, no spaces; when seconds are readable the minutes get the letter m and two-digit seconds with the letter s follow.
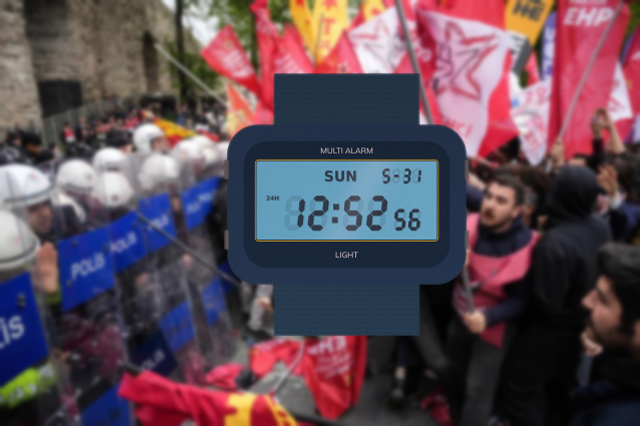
12h52m56s
